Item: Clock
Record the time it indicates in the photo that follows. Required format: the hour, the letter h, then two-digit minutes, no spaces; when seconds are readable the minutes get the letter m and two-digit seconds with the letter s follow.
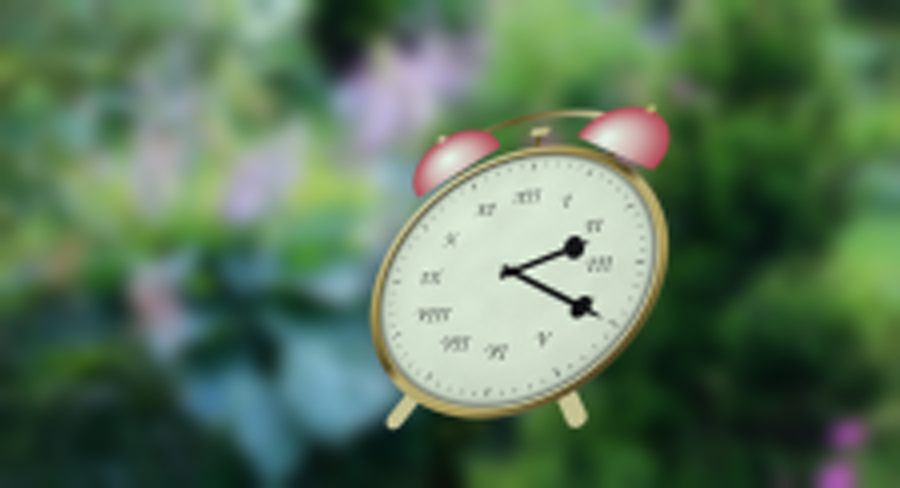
2h20
